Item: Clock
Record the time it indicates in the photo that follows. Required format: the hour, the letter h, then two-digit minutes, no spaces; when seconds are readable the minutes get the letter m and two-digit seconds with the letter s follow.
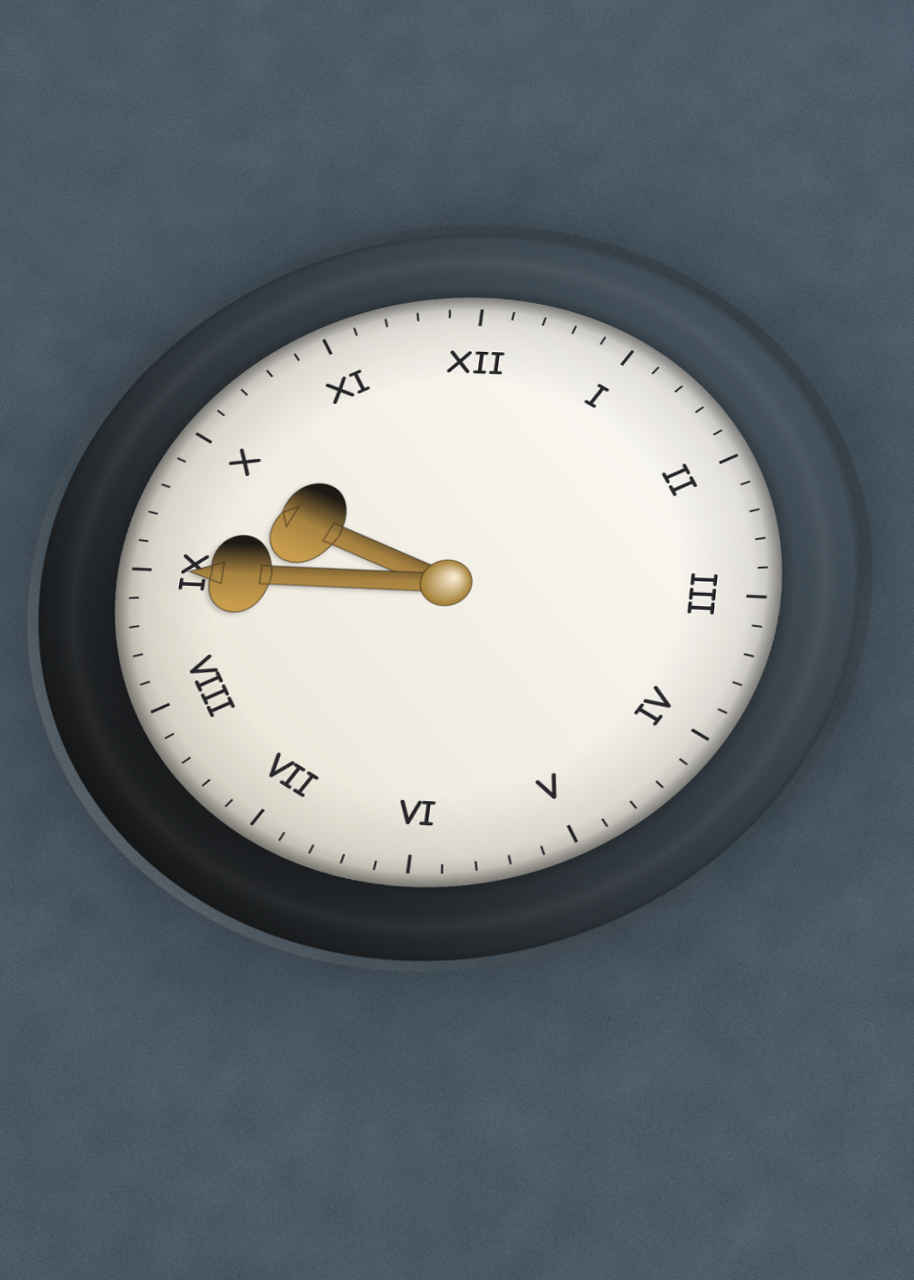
9h45
